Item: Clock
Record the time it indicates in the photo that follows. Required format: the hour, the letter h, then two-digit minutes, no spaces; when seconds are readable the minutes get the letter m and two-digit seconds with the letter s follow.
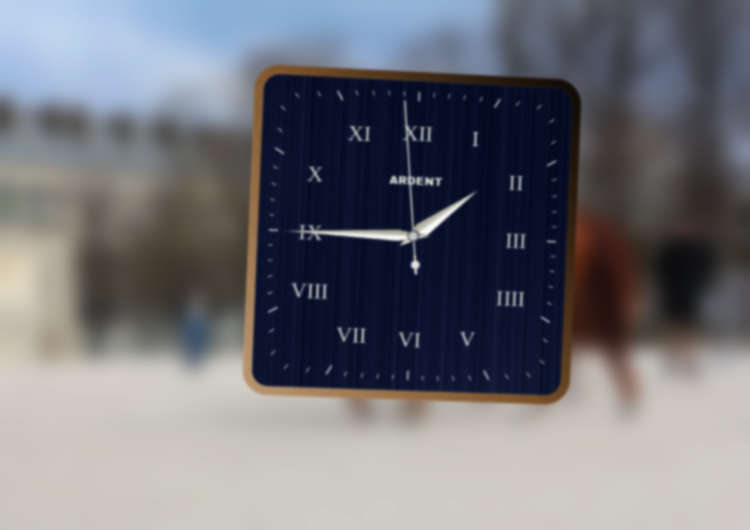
1h44m59s
